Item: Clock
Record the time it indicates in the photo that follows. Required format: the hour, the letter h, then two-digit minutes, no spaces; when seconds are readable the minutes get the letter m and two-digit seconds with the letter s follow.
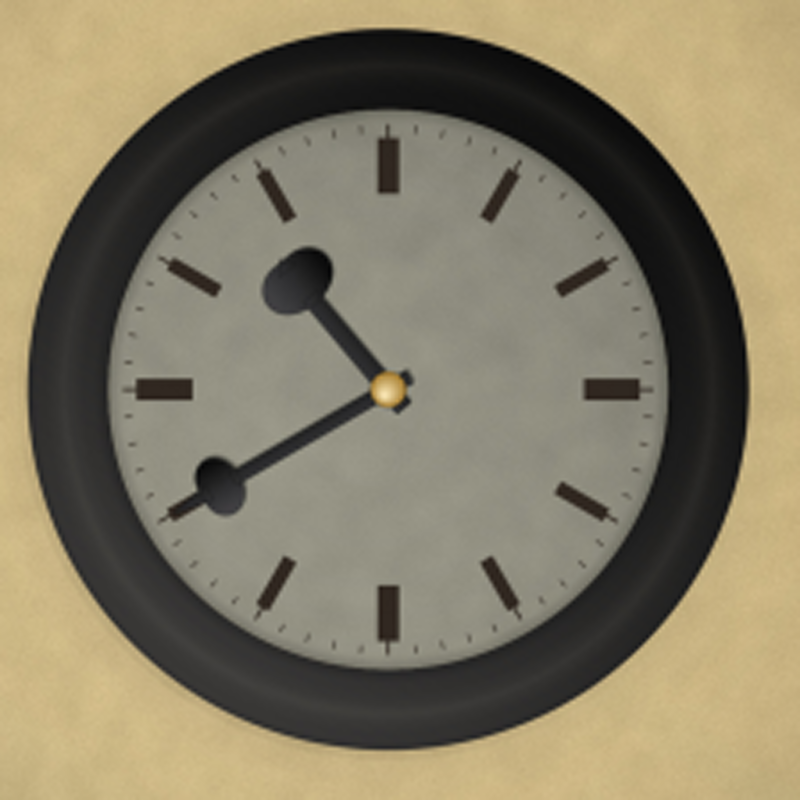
10h40
